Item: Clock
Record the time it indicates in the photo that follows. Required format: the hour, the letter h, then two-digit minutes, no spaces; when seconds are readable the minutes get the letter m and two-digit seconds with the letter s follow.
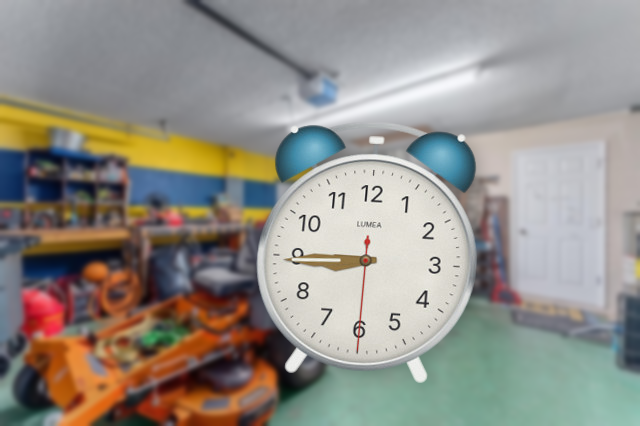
8h44m30s
